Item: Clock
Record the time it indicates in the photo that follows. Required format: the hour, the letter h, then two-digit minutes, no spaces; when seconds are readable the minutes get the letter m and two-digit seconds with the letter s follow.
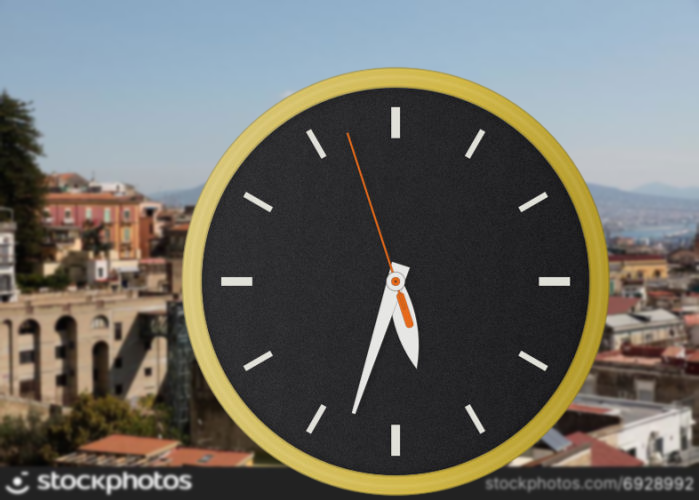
5h32m57s
